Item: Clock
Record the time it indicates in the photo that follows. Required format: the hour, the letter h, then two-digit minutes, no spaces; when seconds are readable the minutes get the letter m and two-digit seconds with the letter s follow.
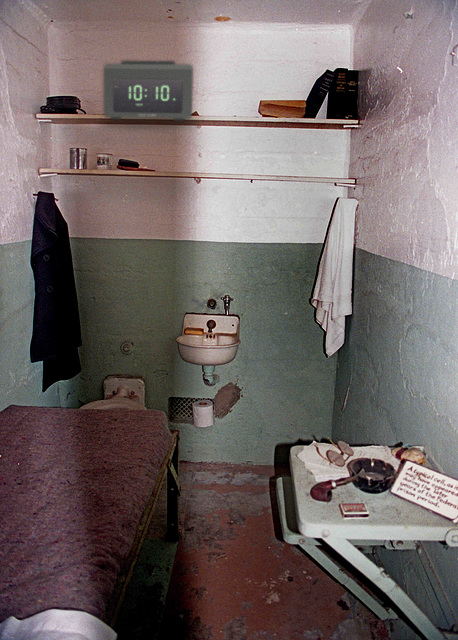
10h10
